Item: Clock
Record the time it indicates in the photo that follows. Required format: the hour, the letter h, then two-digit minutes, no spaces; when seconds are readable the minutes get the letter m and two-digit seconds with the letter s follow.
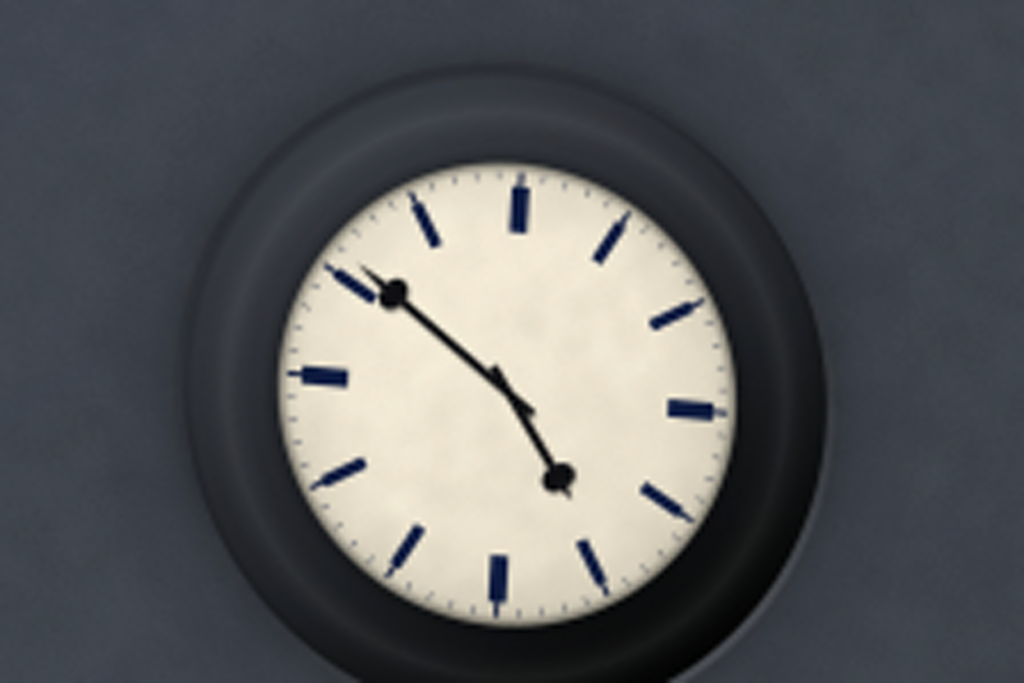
4h51
